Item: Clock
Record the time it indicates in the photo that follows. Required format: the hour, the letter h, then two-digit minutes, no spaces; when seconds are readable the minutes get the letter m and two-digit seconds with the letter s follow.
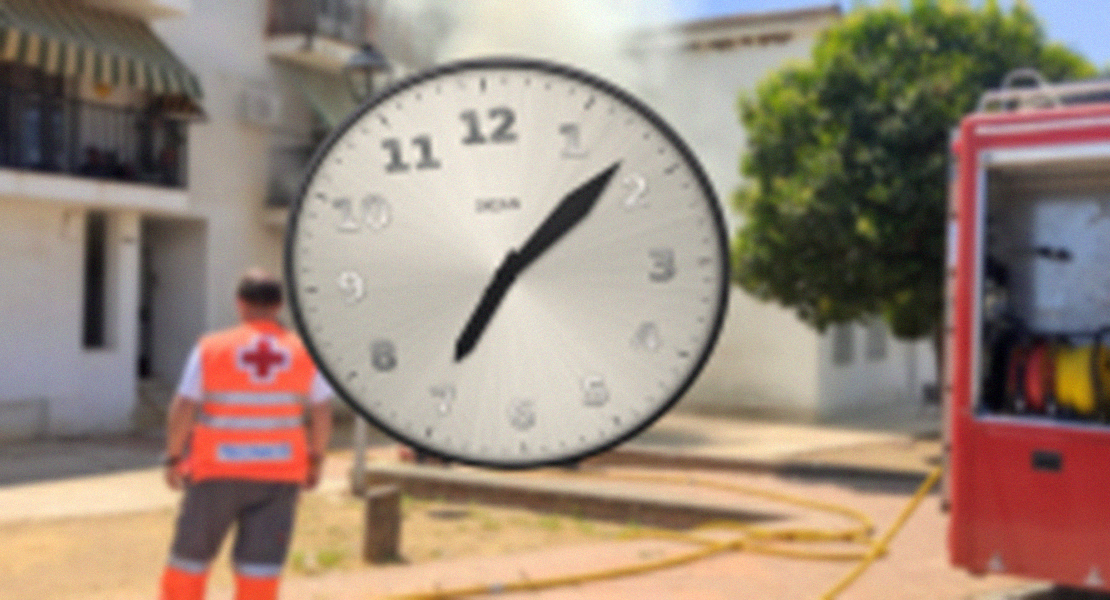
7h08
